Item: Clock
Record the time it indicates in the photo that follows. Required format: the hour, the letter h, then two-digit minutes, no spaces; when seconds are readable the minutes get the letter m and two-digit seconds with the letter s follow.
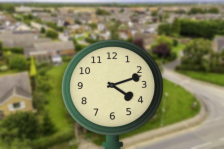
4h12
